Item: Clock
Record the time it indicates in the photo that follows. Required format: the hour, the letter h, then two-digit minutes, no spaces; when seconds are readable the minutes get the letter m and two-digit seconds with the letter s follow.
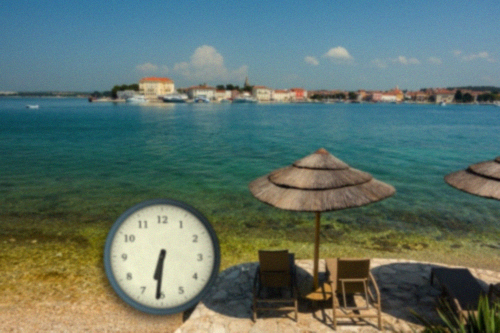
6h31
